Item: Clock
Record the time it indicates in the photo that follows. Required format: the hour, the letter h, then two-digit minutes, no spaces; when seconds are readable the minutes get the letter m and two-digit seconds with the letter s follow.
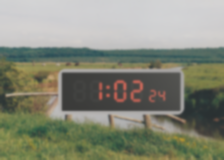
1h02m24s
